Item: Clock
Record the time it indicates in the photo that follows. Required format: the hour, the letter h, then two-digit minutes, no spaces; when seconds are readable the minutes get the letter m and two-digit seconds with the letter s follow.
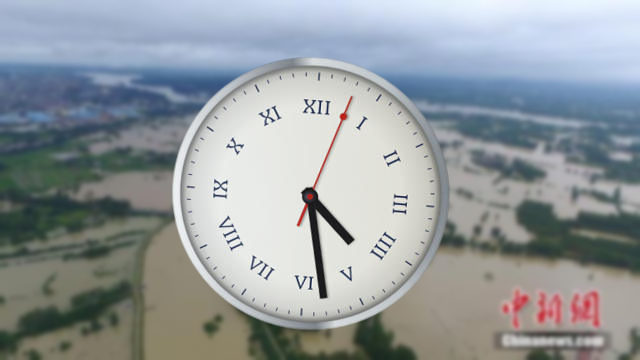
4h28m03s
